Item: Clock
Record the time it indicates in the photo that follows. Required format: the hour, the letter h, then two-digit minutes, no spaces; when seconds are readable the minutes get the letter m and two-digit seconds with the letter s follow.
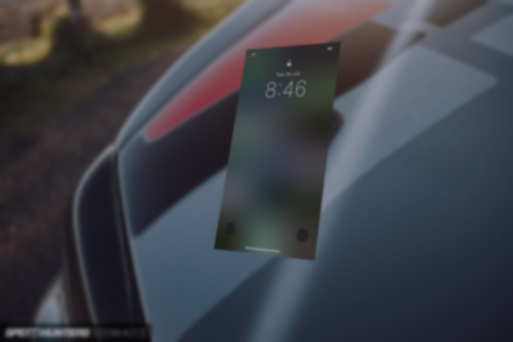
8h46
